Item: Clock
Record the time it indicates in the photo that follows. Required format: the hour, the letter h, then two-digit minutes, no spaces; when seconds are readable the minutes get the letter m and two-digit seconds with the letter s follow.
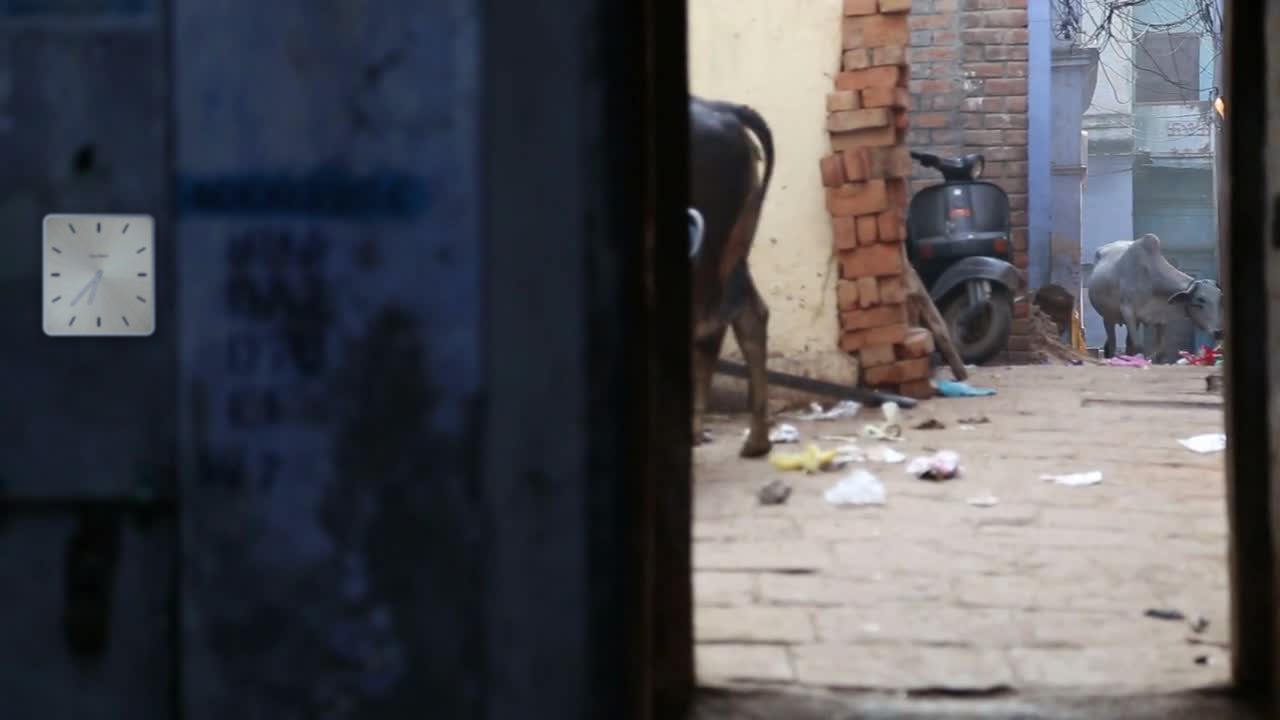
6h37
